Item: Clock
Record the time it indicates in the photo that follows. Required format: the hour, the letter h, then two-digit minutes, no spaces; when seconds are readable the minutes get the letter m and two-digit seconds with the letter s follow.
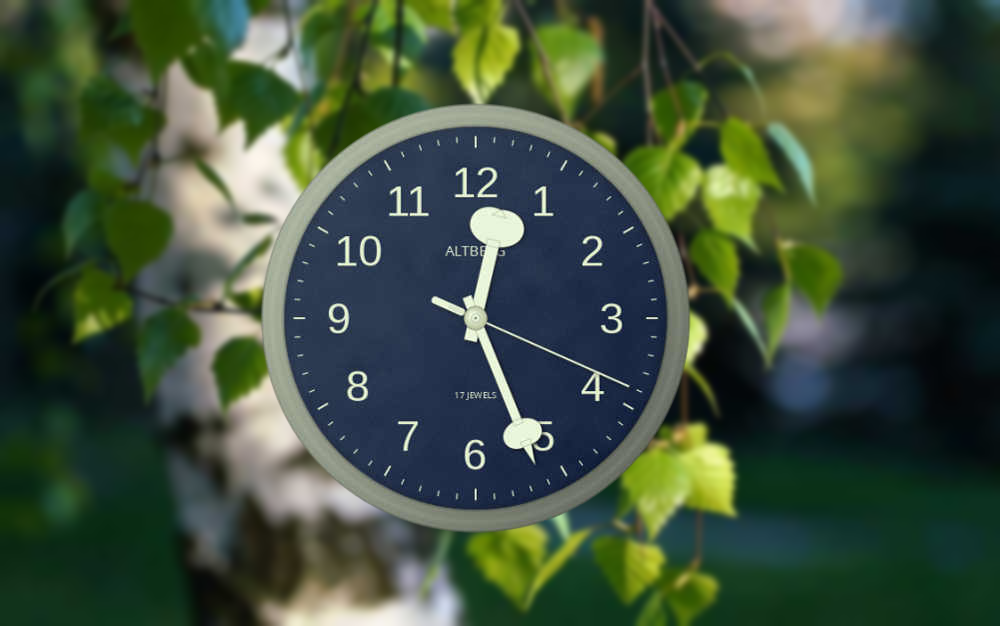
12h26m19s
